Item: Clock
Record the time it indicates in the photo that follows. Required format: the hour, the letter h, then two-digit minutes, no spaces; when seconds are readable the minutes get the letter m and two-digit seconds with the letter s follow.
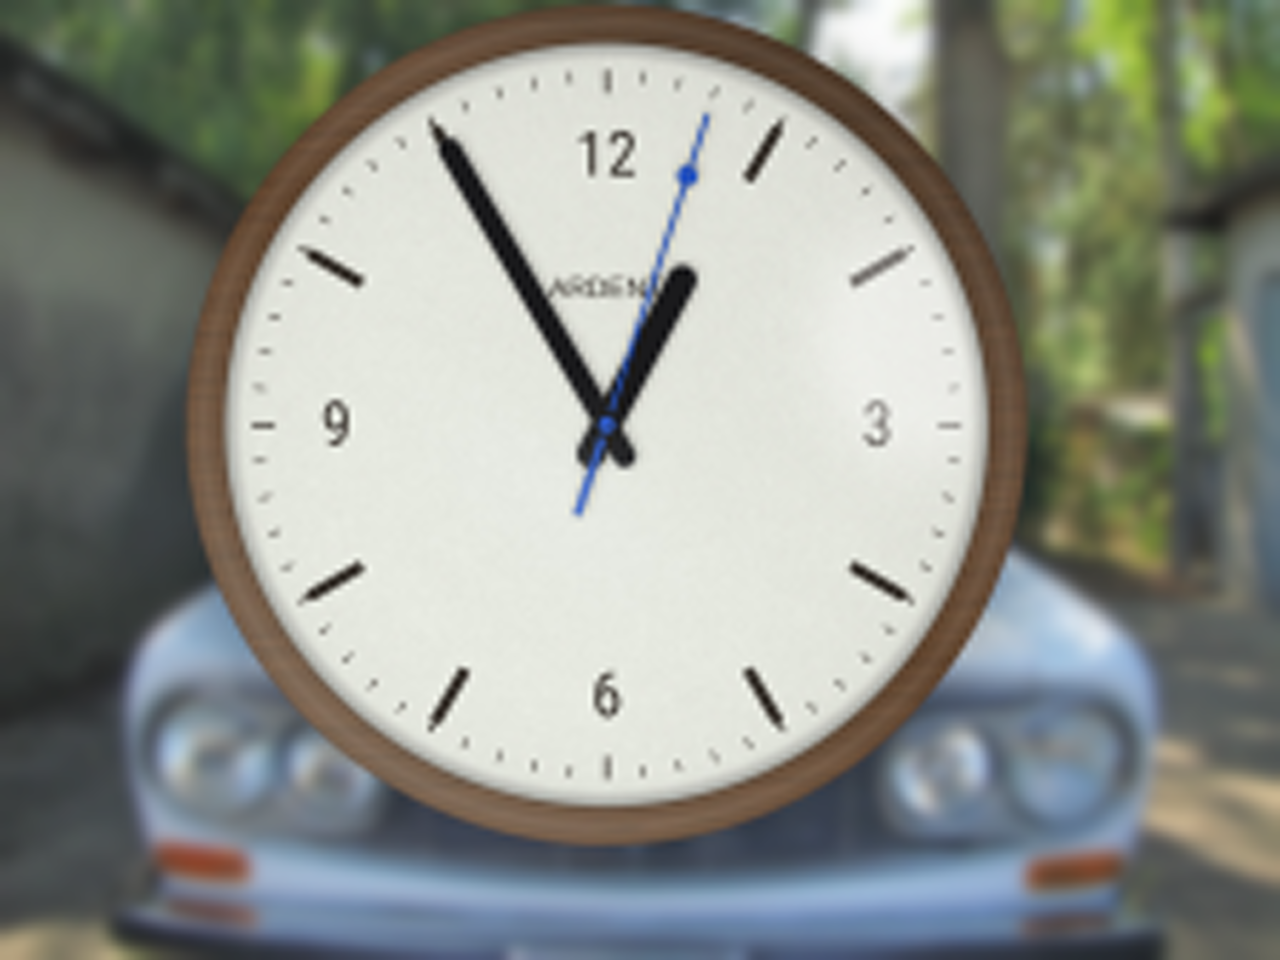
12h55m03s
